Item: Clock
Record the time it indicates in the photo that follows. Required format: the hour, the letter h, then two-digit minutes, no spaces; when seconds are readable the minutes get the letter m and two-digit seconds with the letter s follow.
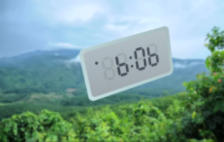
6h06
